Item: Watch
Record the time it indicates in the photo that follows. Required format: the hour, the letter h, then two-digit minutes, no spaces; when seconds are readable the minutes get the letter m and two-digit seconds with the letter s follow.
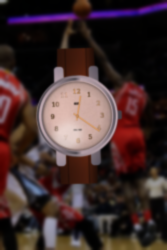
12h21
